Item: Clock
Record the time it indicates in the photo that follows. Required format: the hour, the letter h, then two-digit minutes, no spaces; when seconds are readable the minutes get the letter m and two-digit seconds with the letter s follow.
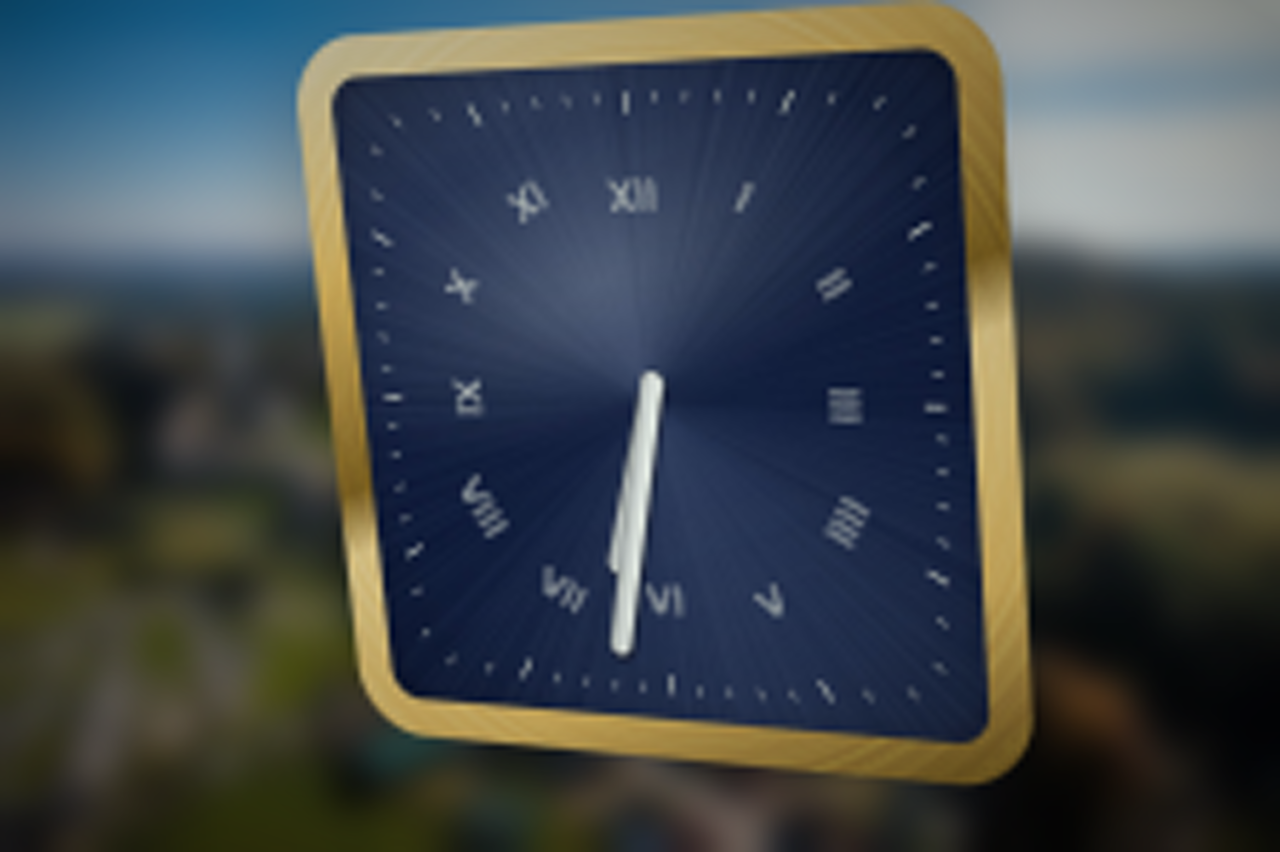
6h32
